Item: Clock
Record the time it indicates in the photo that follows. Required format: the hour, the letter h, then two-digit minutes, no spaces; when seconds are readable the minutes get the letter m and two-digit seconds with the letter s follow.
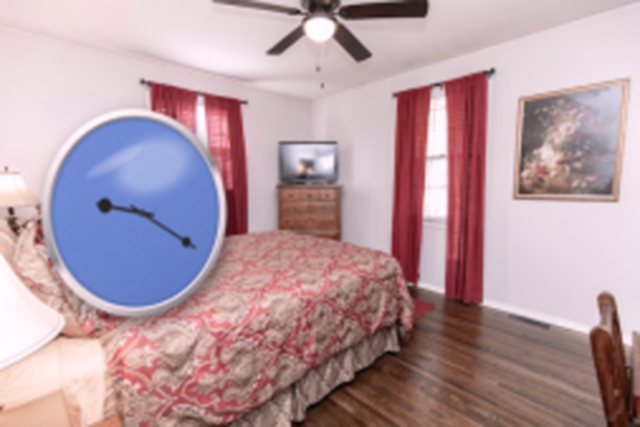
9h20
